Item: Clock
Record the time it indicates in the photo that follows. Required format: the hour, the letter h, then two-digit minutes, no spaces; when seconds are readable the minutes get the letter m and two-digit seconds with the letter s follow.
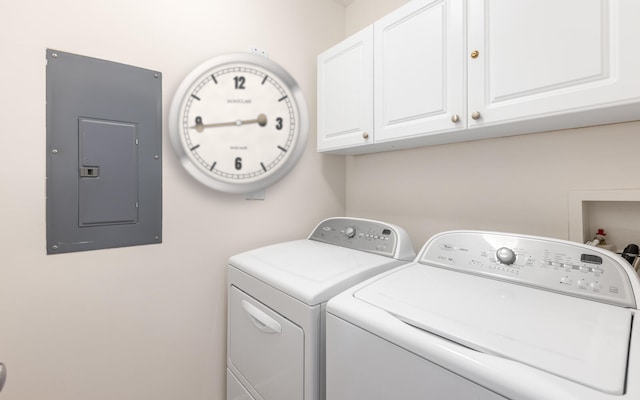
2h44
